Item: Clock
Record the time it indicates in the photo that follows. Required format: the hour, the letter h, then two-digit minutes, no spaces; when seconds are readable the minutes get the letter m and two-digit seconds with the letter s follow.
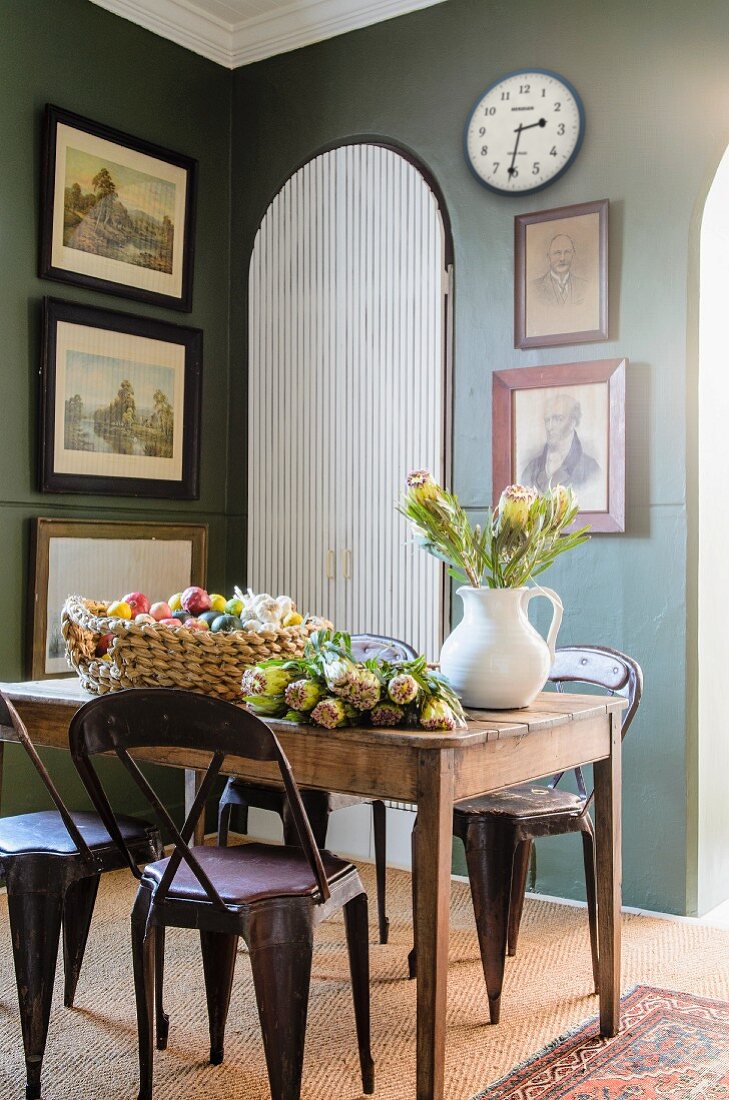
2h31
